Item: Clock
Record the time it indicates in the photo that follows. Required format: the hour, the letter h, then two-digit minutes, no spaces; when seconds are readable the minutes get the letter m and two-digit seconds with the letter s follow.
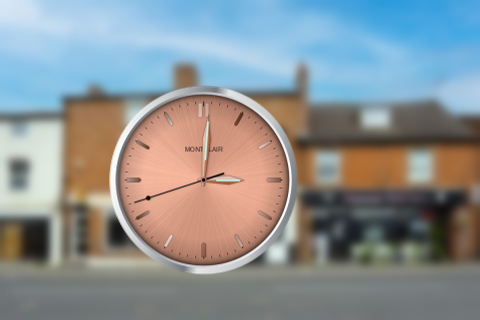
3h00m42s
